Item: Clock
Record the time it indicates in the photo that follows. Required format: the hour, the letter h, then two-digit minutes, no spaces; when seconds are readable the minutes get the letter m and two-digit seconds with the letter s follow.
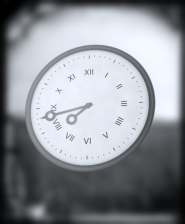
7h43
